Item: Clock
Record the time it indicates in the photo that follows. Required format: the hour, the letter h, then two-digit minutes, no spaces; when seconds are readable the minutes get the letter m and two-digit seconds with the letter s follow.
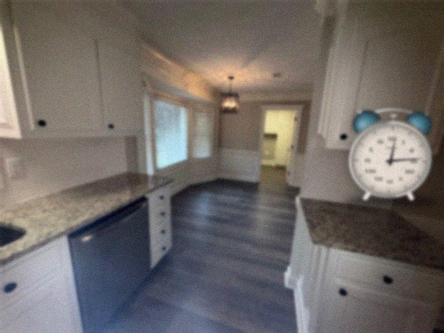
12h14
